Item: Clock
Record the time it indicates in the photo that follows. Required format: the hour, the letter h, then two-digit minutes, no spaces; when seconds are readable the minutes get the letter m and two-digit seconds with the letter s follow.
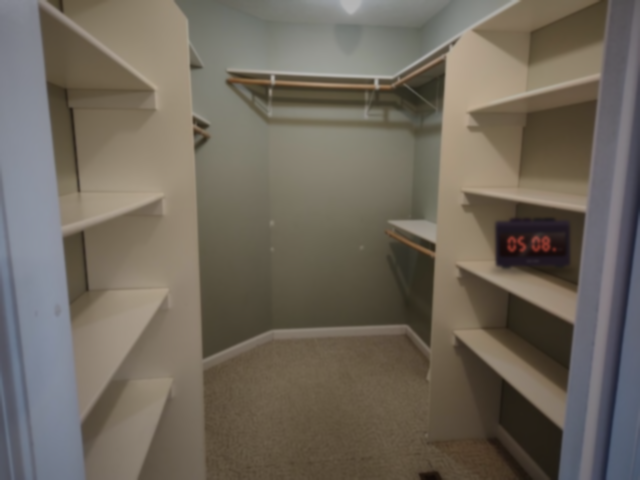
5h08
